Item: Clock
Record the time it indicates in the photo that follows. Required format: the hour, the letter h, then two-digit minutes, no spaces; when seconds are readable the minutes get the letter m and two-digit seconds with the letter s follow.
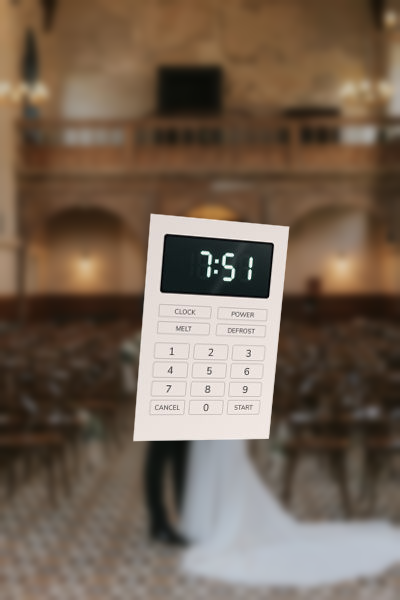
7h51
